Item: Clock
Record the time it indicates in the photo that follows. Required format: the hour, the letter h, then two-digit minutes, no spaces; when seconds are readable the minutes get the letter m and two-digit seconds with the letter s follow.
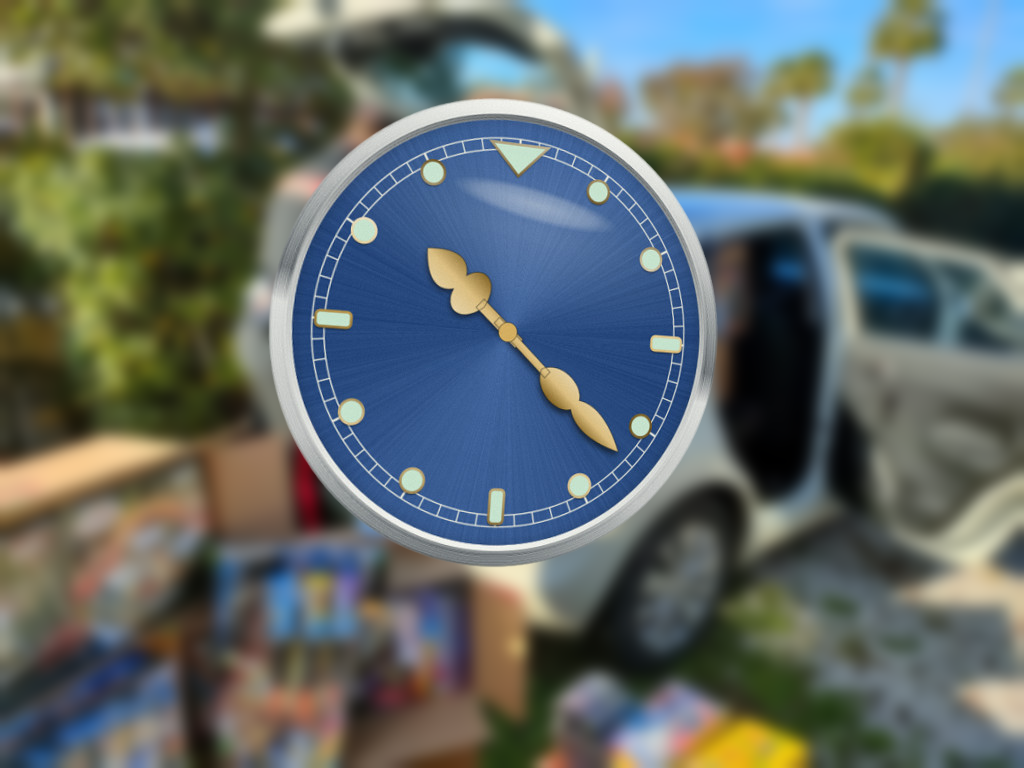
10h22
